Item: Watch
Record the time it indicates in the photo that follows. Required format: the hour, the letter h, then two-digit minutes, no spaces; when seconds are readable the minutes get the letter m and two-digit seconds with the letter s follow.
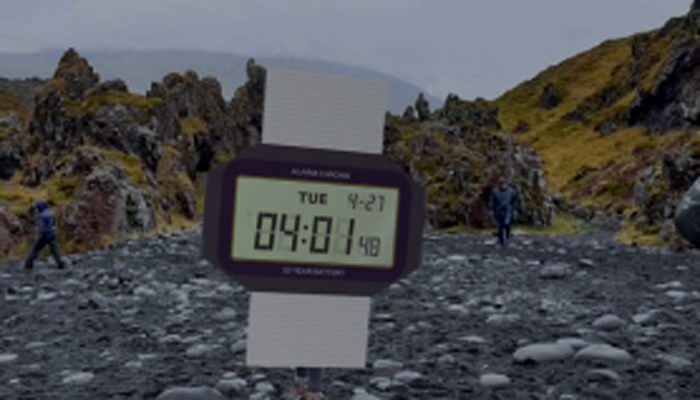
4h01m48s
